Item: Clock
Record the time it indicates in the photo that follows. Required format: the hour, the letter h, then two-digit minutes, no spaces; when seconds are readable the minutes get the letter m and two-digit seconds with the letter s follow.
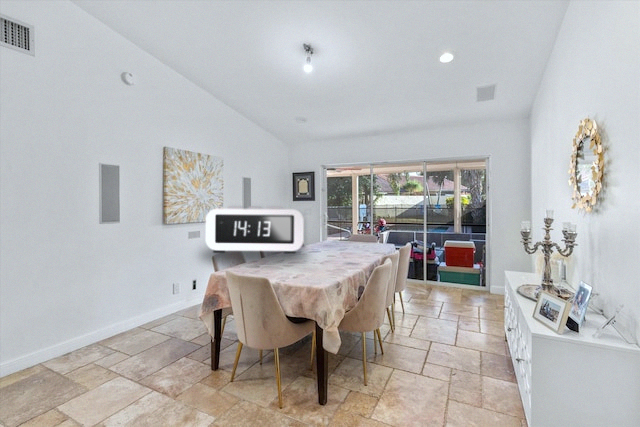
14h13
